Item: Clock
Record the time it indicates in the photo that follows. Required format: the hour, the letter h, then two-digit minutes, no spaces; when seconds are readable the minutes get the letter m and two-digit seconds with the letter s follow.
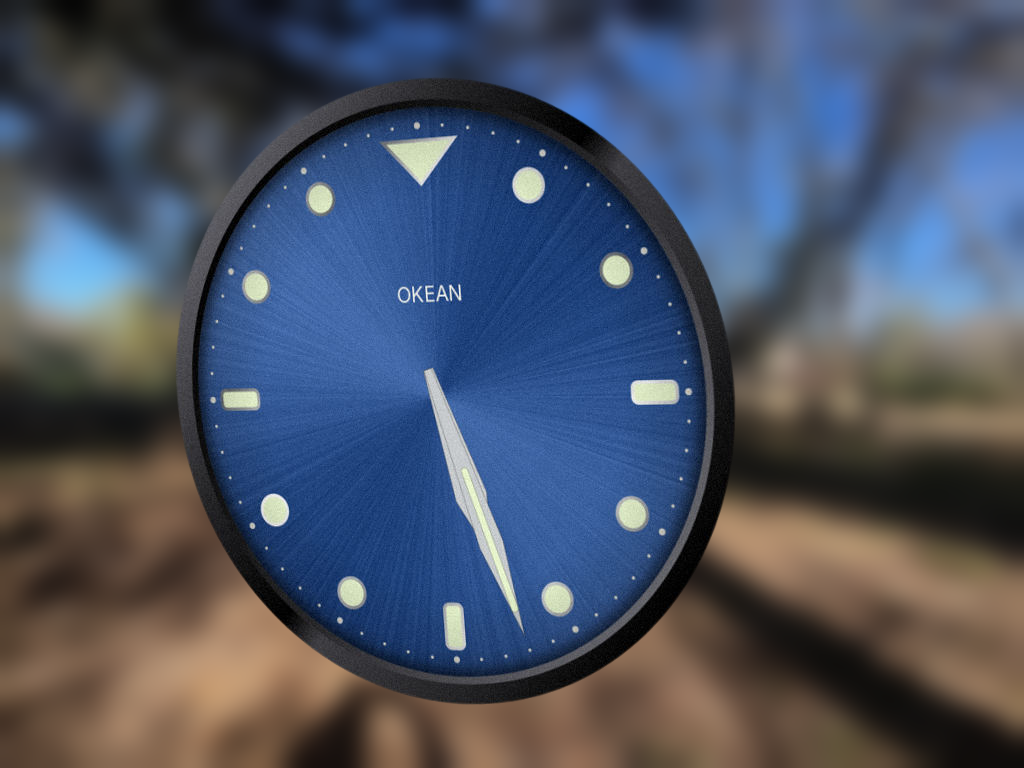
5h27
